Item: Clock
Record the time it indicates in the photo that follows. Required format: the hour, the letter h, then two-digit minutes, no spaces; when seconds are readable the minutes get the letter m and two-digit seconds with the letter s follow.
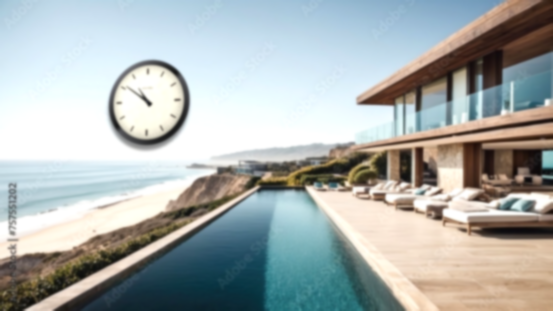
10h51
